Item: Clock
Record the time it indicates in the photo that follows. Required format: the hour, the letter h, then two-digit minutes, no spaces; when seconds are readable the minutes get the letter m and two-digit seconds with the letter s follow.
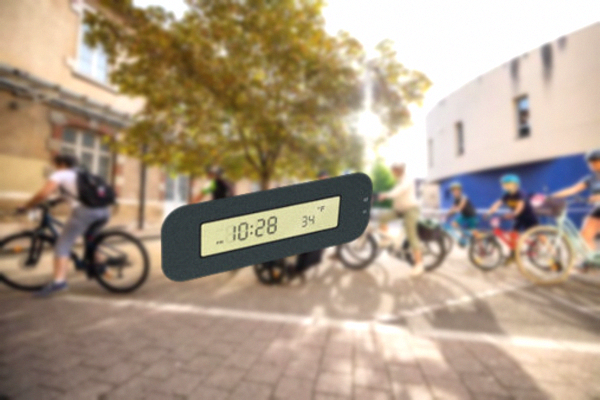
10h28
